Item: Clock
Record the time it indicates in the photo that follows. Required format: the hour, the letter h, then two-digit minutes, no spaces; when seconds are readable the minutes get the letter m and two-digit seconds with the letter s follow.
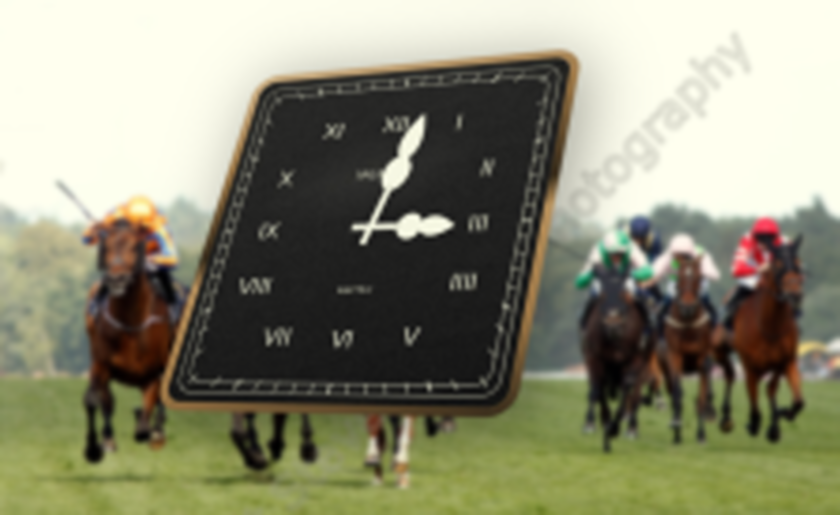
3h02
